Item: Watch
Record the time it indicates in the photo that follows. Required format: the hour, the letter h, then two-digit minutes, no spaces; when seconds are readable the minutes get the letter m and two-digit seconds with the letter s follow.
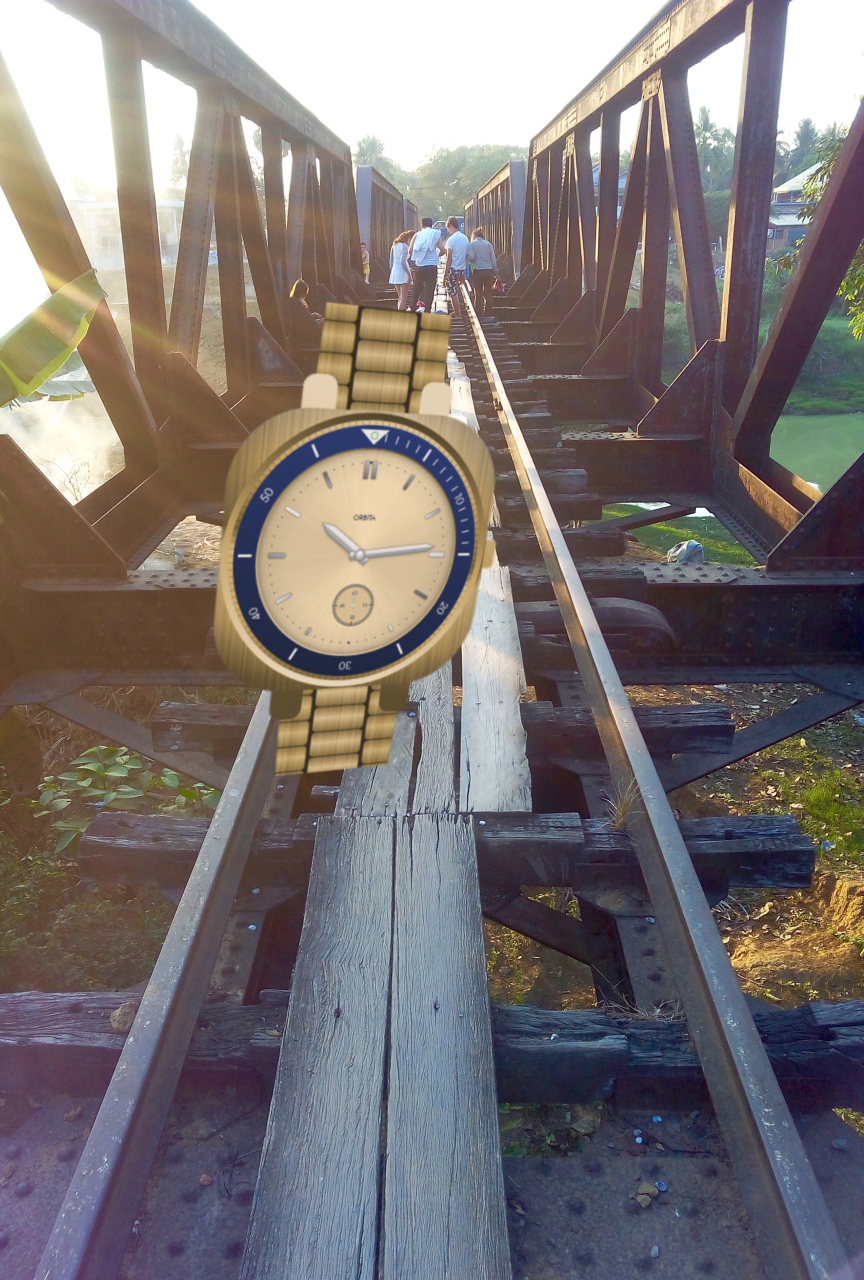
10h14
